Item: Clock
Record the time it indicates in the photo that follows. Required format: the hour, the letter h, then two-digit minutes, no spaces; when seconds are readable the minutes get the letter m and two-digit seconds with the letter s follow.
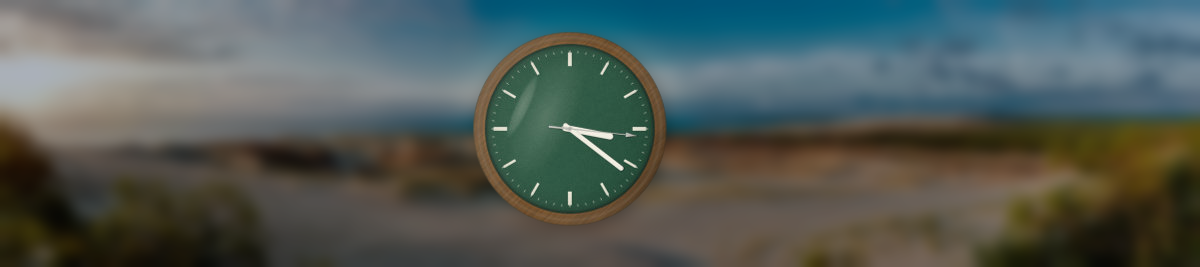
3h21m16s
